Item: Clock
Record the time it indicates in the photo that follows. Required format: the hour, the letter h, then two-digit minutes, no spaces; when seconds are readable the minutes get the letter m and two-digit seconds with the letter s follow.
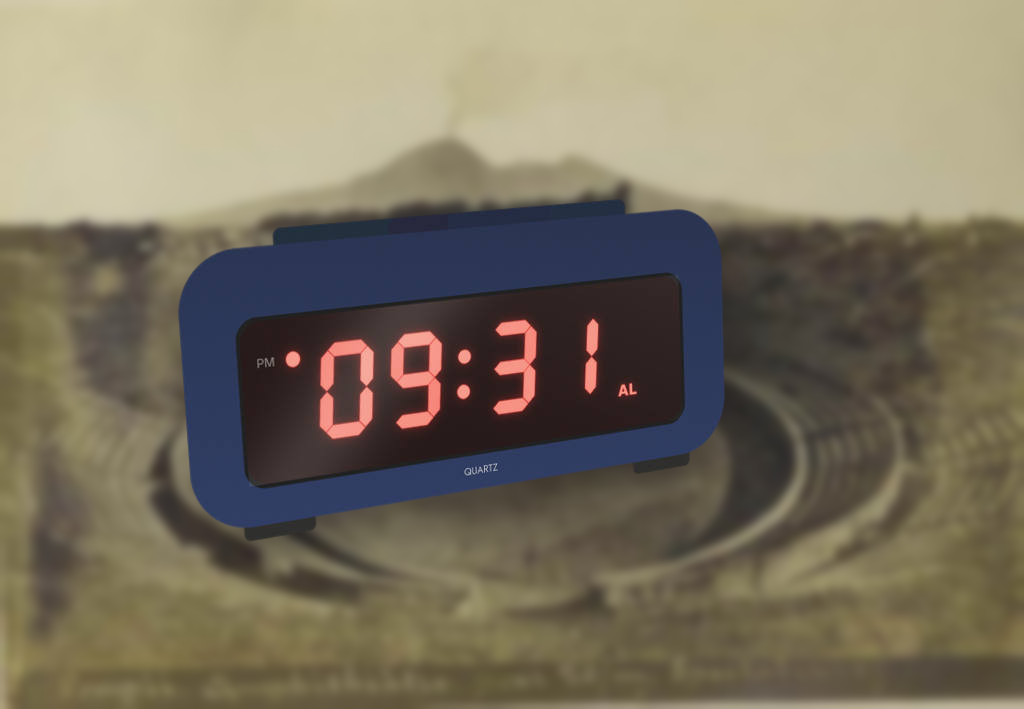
9h31
